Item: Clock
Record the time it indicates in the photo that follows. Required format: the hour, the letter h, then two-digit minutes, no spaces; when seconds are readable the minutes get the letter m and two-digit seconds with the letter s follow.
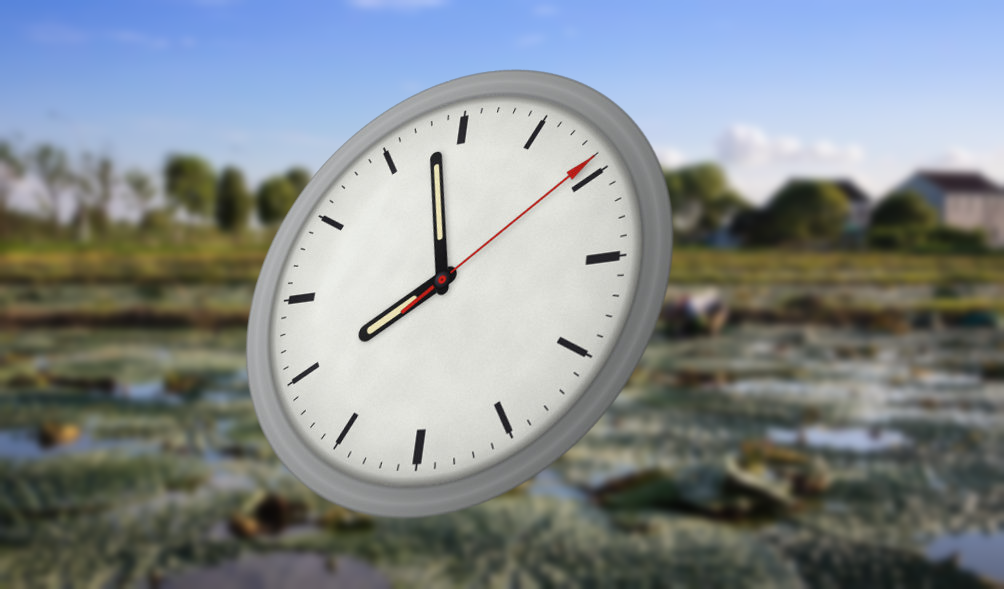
7h58m09s
